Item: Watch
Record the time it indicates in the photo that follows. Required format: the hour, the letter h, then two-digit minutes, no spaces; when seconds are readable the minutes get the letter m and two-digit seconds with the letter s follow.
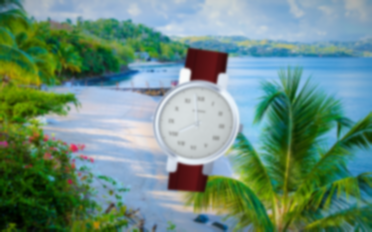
7h58
